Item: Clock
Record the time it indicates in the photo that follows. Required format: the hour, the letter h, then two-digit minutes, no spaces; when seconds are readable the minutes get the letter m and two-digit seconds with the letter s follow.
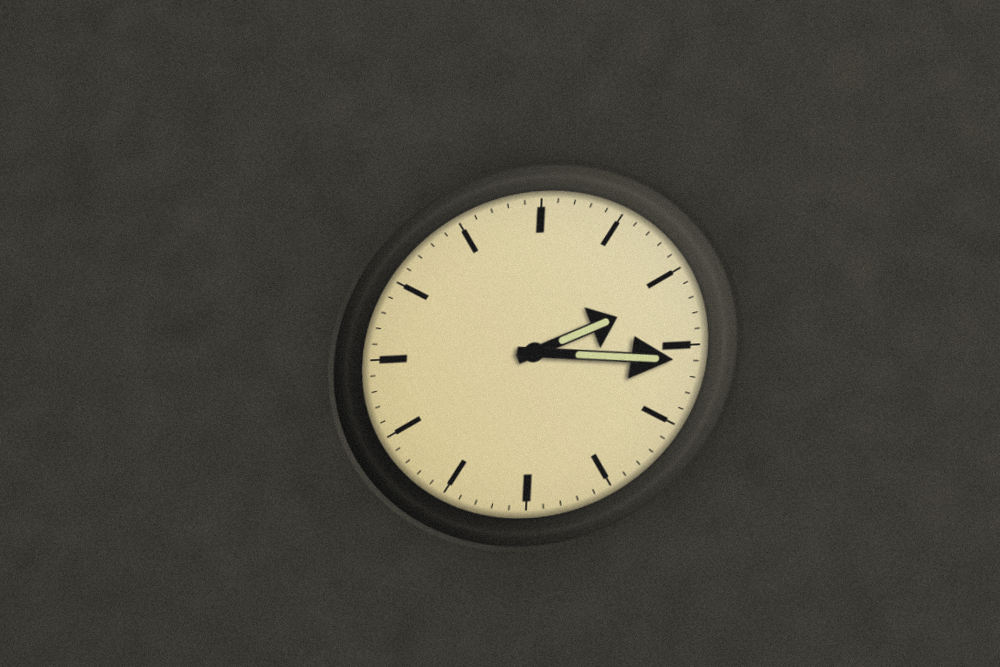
2h16
